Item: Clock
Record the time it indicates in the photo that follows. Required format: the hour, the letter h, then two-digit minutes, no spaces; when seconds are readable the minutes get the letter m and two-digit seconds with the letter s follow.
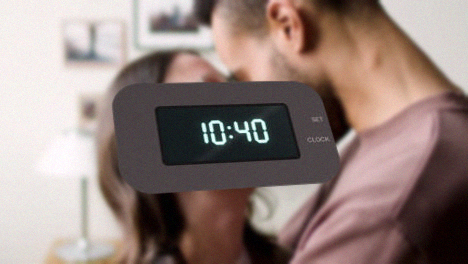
10h40
